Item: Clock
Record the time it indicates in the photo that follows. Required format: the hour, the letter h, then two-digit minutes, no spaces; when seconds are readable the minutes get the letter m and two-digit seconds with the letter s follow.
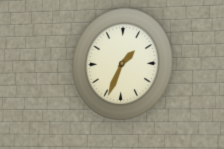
1h34
